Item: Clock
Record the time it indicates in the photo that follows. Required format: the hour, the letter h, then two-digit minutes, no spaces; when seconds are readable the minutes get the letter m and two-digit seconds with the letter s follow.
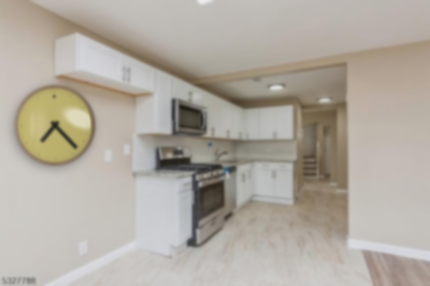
7h23
